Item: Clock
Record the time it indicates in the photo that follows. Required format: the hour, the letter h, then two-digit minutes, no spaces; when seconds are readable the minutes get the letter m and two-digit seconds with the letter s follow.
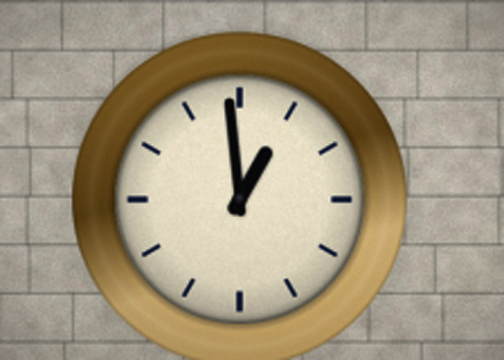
12h59
